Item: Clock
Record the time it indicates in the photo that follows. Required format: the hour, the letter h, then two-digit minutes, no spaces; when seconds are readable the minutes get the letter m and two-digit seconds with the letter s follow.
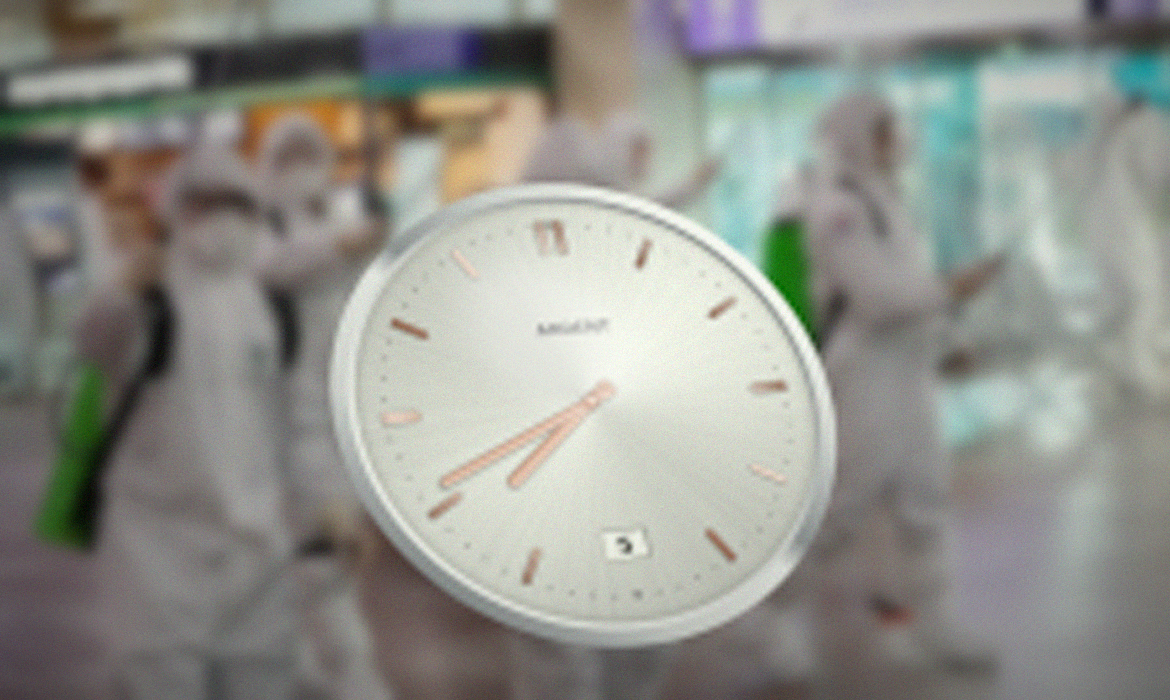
7h41
